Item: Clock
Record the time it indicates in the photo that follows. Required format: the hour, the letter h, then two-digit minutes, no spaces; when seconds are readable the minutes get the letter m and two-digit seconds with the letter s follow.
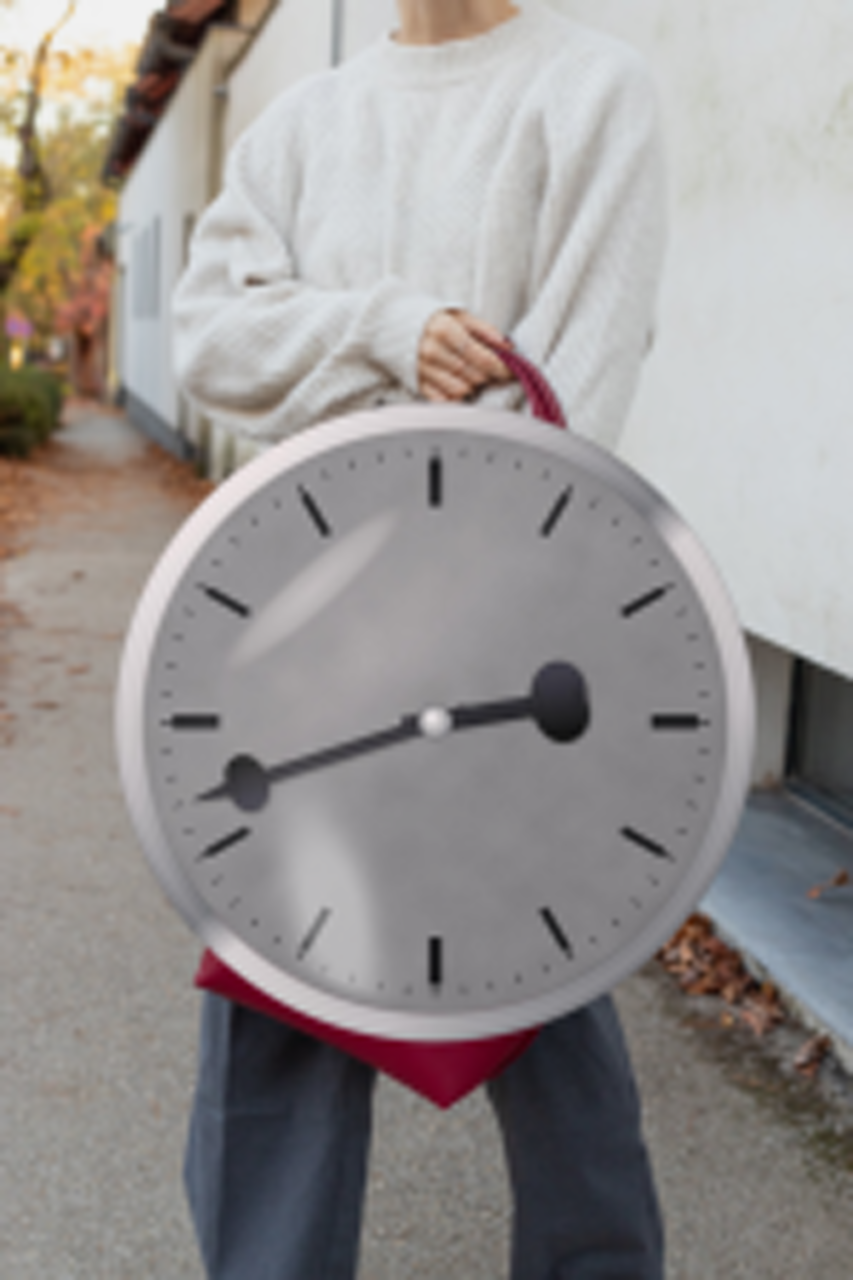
2h42
